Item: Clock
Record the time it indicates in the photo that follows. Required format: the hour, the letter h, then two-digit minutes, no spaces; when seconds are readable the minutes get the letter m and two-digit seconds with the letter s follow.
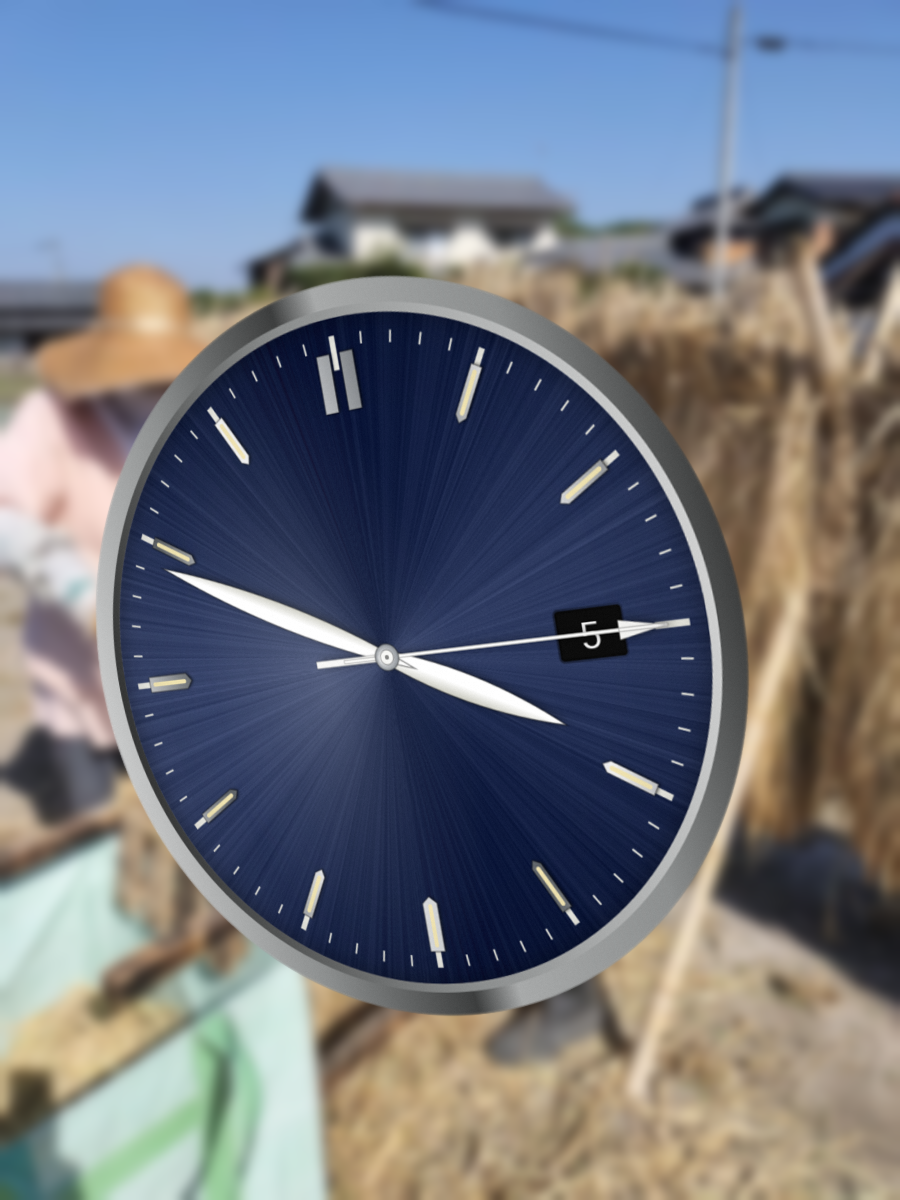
3h49m15s
